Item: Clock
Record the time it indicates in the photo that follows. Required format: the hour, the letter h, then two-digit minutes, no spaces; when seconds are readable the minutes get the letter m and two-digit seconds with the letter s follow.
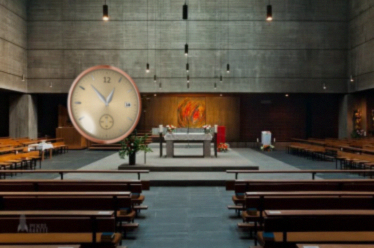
12h53
